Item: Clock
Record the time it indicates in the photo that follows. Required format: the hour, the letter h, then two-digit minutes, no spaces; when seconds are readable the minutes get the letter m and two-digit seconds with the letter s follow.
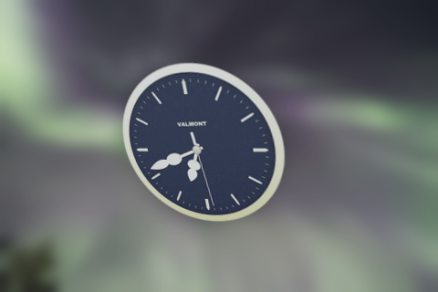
6h41m29s
